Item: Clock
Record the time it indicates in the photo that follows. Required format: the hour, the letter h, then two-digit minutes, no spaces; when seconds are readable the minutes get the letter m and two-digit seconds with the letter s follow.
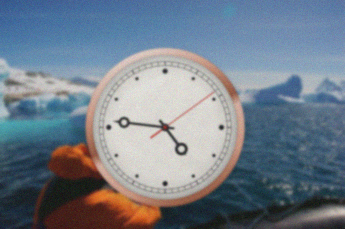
4h46m09s
